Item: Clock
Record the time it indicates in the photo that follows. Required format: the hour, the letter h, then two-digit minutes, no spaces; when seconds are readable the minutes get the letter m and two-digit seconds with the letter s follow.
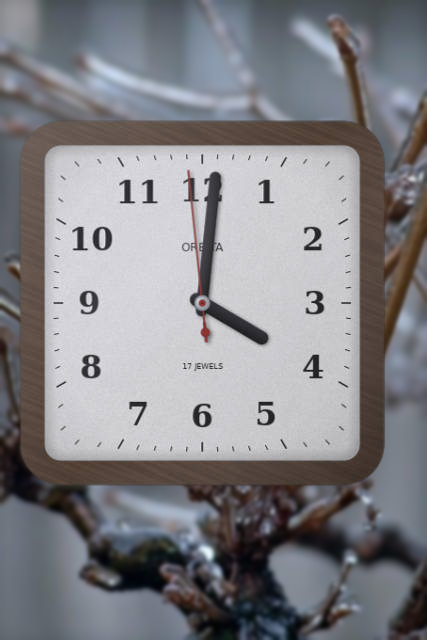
4h00m59s
